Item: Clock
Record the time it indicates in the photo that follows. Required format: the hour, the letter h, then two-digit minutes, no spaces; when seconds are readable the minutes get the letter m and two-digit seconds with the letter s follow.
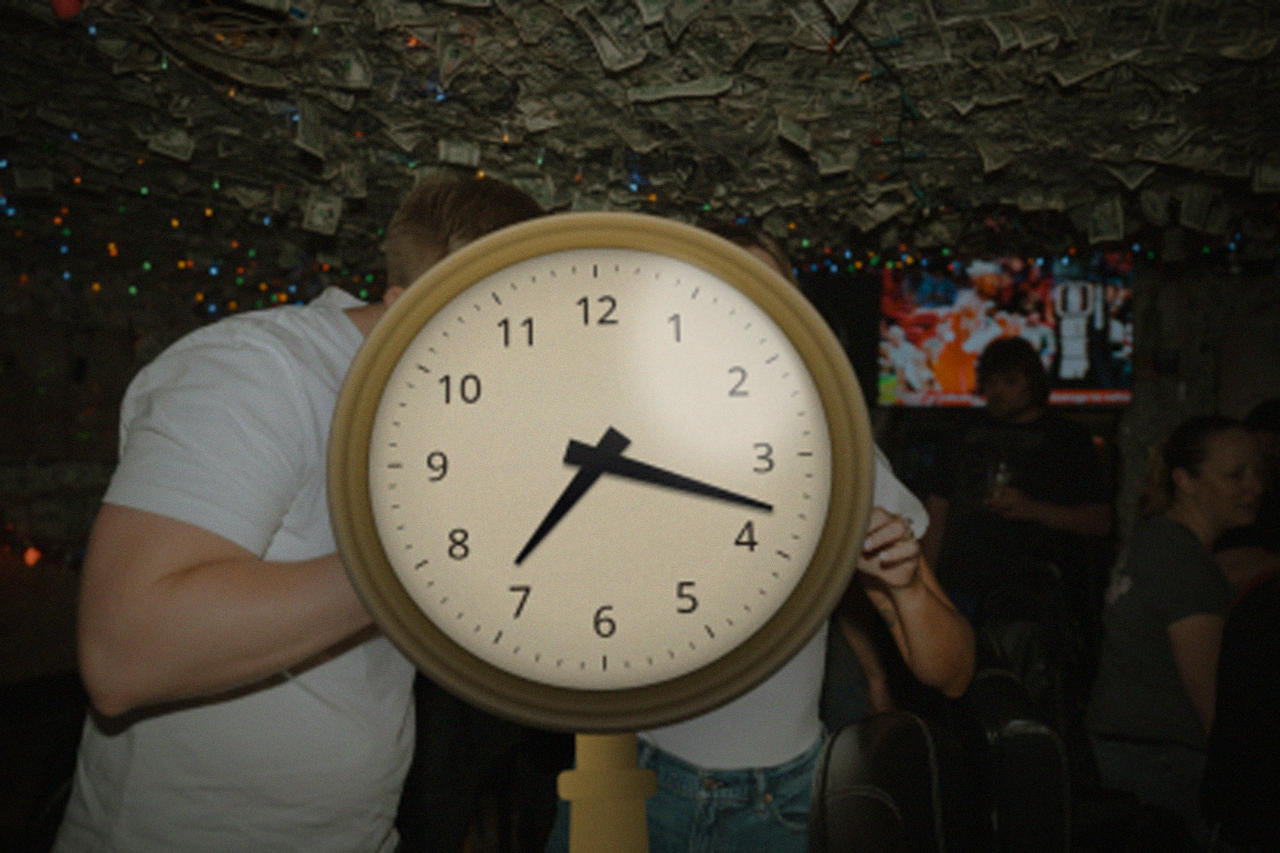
7h18
